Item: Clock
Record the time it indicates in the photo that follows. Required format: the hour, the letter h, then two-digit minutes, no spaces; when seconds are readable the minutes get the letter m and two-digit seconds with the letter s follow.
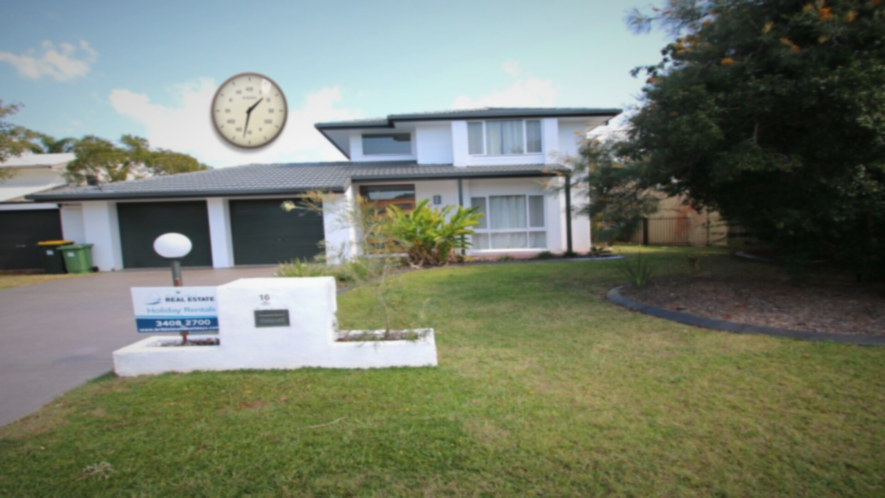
1h32
